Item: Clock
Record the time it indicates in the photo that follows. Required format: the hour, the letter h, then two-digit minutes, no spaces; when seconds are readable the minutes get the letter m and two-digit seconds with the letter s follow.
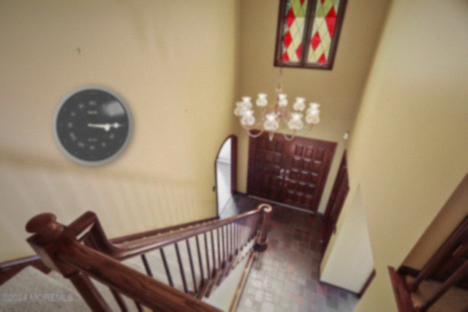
3h15
